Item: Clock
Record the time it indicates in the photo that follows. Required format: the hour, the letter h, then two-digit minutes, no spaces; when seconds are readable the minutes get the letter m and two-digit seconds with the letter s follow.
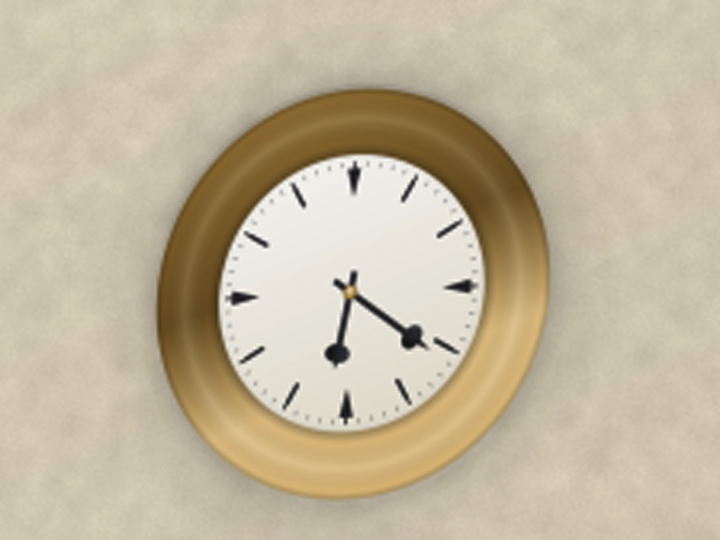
6h21
